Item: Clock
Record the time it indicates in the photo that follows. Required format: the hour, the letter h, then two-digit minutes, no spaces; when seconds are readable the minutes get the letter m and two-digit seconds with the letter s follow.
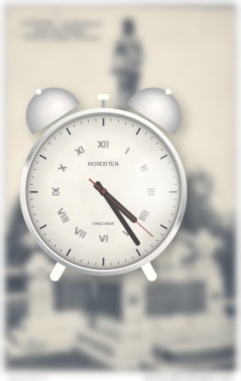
4h24m22s
